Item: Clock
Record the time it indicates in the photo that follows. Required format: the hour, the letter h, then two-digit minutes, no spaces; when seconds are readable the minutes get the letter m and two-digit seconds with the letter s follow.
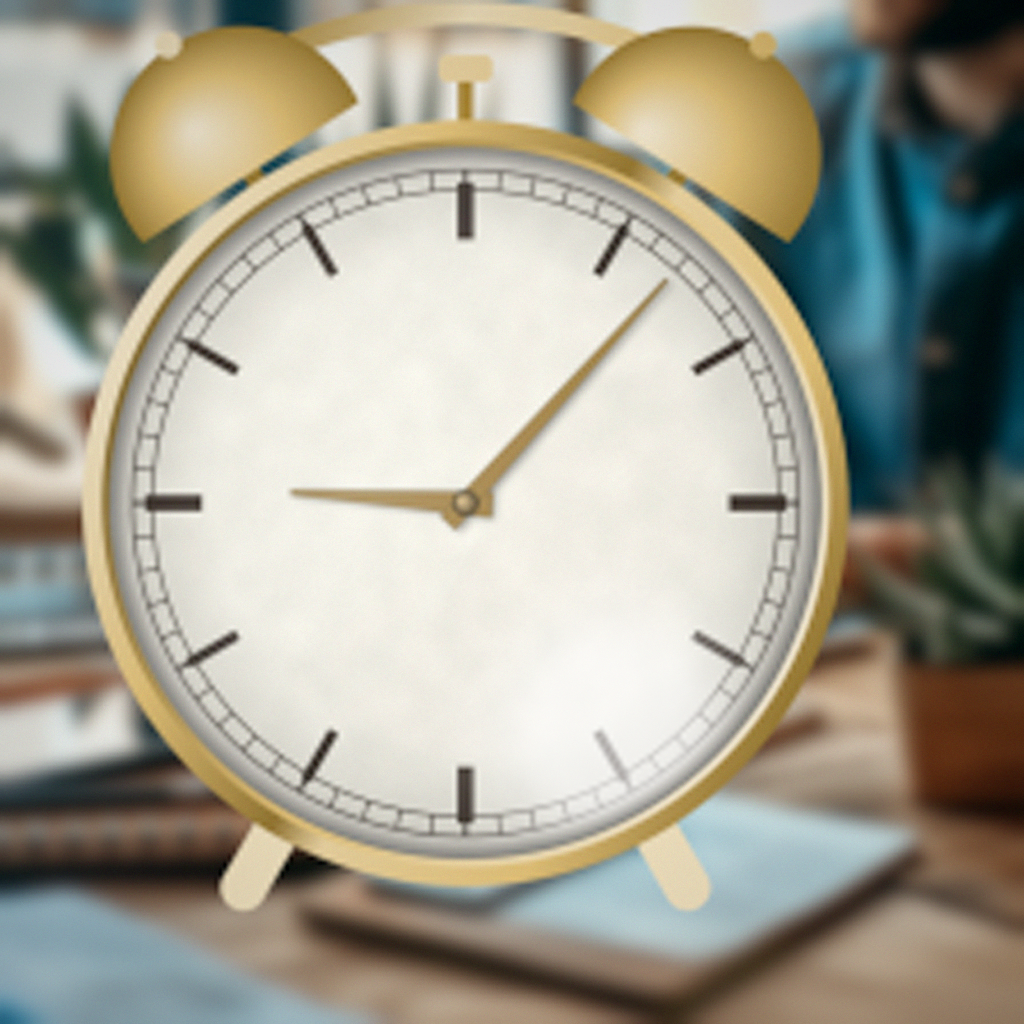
9h07
